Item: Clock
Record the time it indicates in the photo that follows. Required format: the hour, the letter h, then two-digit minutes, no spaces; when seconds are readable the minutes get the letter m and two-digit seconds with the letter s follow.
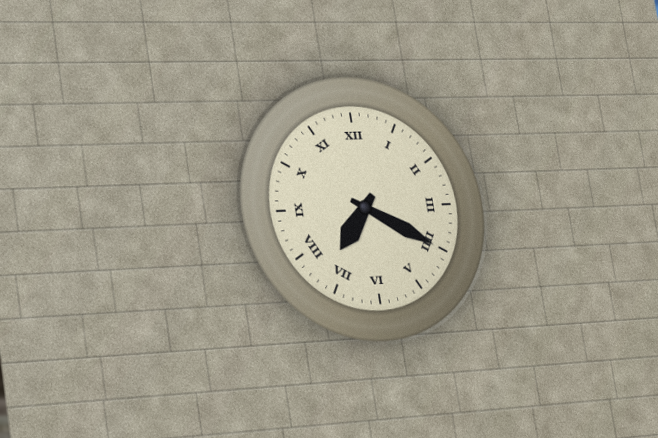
7h20
